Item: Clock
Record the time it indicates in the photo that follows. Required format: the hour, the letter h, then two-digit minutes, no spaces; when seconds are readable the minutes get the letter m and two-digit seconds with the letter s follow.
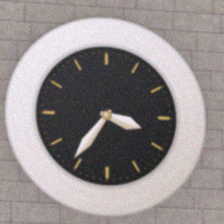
3h36
